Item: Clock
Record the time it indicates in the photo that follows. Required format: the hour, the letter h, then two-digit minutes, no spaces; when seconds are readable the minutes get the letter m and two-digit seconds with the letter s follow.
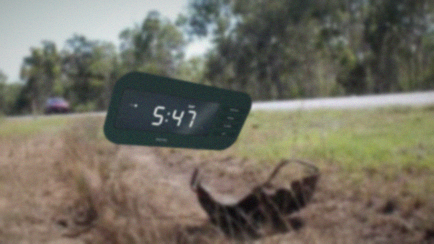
5h47
